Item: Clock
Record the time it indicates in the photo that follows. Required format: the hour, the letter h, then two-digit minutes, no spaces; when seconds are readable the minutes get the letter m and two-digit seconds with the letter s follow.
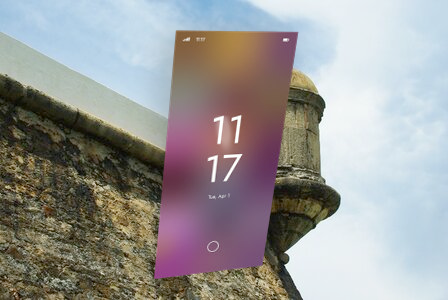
11h17
